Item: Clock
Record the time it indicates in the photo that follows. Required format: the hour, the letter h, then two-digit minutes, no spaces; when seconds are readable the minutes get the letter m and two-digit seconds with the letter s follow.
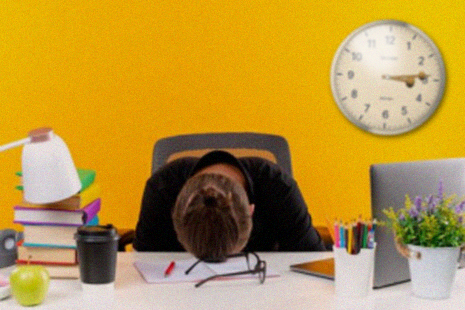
3h14
